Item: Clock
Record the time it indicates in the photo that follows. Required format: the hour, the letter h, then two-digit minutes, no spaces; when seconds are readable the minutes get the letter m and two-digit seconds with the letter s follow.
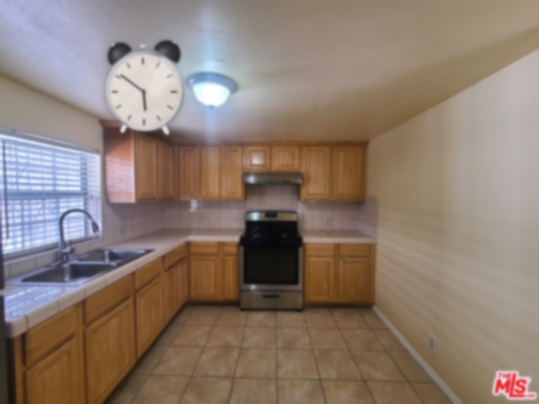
5h51
